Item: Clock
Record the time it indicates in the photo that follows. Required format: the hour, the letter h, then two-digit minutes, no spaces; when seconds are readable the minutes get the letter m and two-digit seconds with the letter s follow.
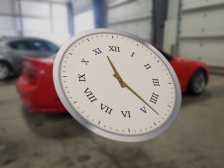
11h23
